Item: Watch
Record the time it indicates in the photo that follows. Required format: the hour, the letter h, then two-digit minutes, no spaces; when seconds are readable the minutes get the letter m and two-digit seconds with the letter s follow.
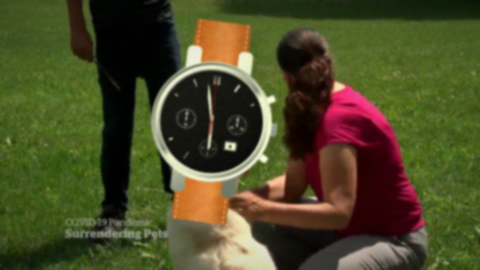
5h58
